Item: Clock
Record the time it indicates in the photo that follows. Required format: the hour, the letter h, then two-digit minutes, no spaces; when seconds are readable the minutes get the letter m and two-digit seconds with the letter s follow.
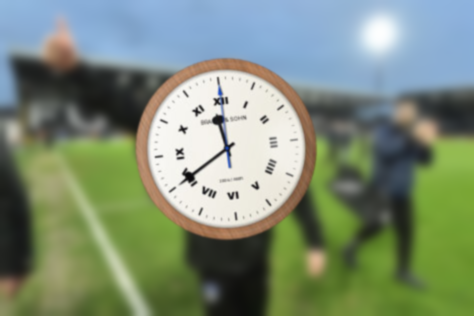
11h40m00s
